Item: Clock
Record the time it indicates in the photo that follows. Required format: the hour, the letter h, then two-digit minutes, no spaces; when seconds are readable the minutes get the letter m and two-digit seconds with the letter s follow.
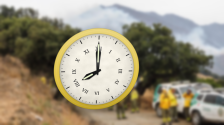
8h00
